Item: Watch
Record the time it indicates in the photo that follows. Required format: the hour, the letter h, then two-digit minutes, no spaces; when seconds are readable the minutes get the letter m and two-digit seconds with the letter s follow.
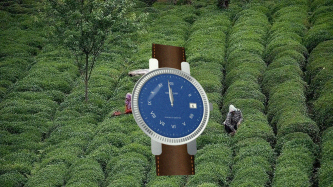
11h59
